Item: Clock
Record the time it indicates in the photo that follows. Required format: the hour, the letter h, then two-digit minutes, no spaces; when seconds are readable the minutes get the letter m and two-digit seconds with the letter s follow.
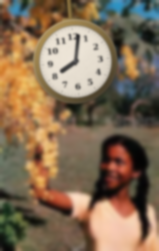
8h02
